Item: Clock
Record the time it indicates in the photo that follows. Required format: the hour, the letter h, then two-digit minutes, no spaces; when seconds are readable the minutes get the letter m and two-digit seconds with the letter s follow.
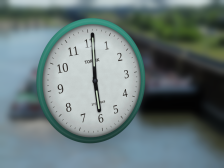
6h01
